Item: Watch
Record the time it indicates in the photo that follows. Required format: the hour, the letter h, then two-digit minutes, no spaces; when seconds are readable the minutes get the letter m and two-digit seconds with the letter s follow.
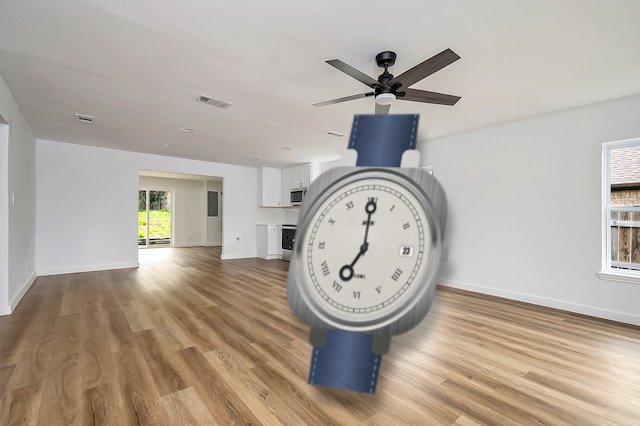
7h00
